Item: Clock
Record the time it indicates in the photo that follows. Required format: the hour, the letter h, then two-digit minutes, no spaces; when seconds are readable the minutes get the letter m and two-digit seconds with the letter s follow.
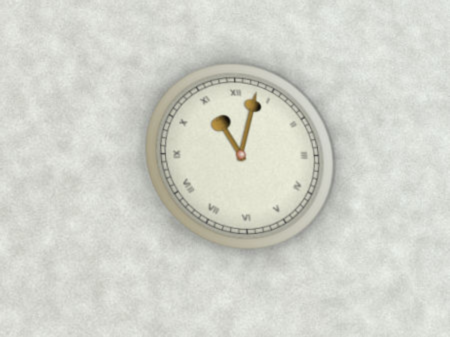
11h03
